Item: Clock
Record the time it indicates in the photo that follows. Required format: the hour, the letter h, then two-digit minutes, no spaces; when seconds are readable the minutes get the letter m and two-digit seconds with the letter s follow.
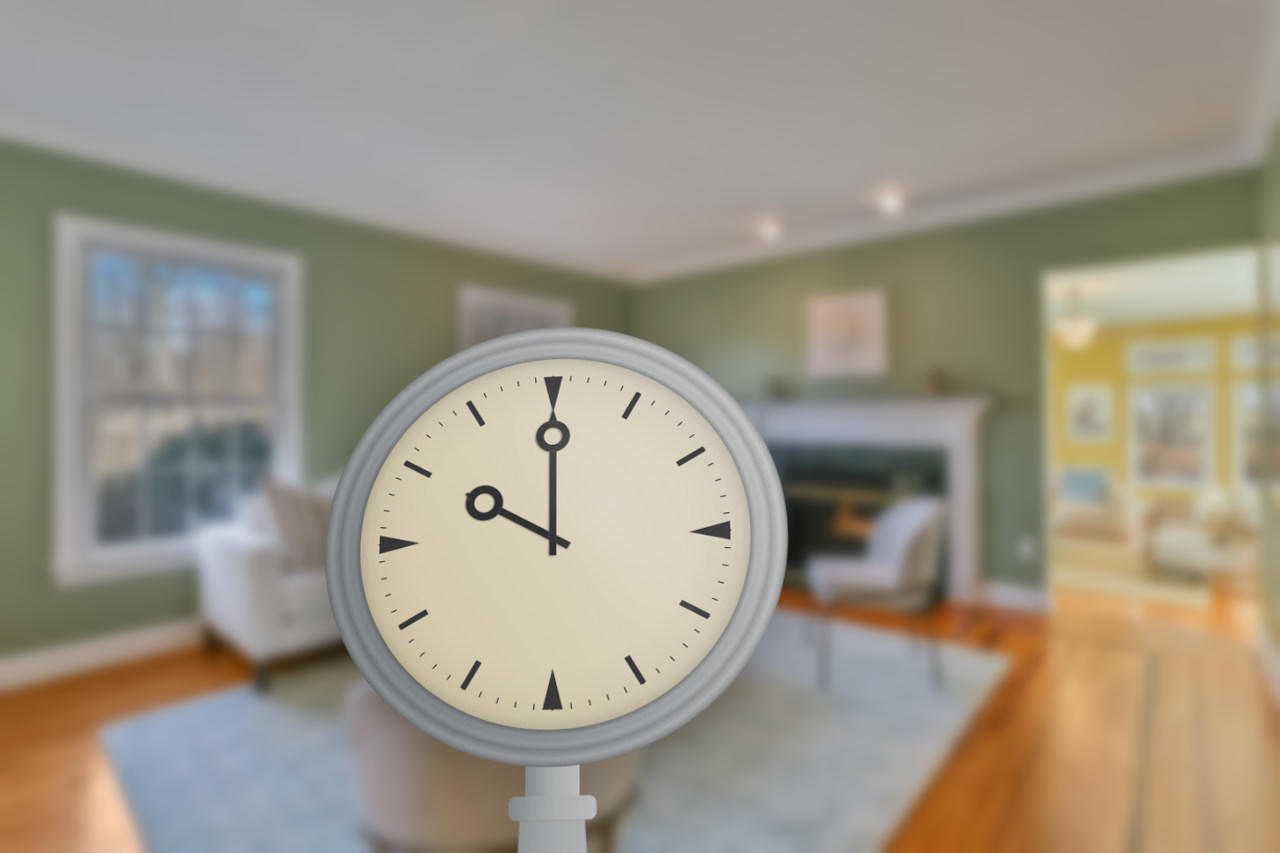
10h00
